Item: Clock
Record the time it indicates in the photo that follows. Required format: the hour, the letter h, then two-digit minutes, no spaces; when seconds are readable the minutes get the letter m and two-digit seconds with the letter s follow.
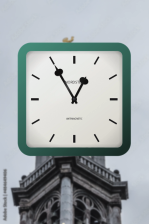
12h55
